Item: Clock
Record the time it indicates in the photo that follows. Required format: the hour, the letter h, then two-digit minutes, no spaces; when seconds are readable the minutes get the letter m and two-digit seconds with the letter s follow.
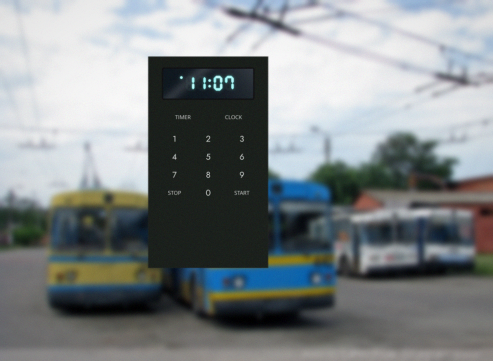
11h07
